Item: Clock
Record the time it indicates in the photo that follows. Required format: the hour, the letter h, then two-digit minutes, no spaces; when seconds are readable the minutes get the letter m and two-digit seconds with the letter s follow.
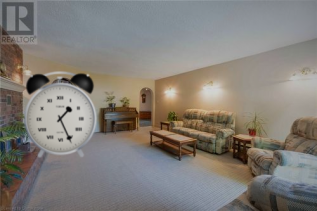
1h26
